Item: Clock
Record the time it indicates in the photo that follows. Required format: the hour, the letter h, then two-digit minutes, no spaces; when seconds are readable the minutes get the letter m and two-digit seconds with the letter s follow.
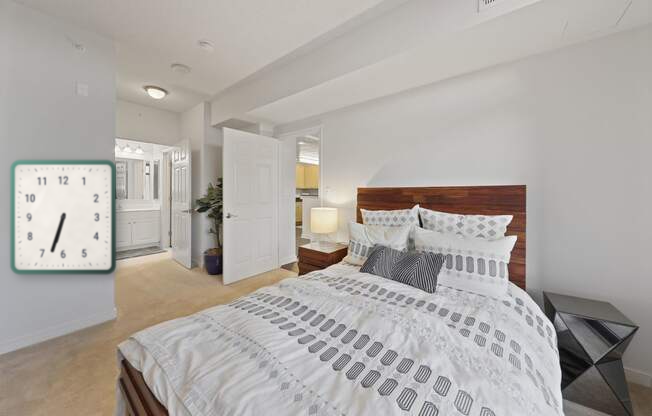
6h33
